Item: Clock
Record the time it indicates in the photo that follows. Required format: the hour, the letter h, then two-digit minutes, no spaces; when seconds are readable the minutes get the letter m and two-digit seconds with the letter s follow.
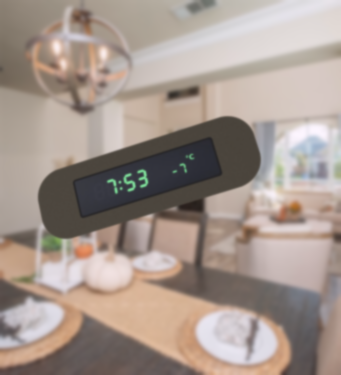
7h53
